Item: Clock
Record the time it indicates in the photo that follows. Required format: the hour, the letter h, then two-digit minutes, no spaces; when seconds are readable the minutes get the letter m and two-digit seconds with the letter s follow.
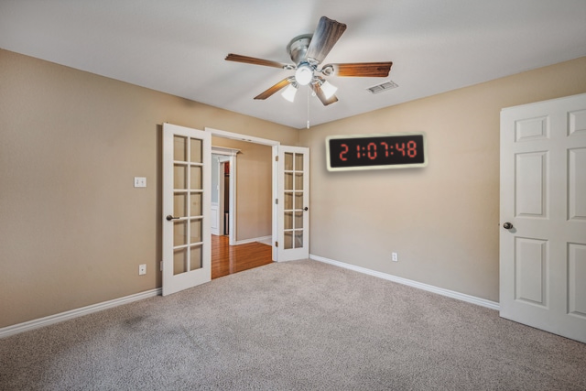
21h07m48s
